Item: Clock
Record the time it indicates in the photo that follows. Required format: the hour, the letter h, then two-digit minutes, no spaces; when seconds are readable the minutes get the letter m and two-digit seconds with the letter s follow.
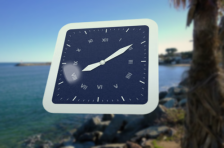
8h09
